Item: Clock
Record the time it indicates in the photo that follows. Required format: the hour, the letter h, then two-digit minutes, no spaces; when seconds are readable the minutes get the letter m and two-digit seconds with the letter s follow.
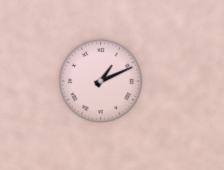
1h11
